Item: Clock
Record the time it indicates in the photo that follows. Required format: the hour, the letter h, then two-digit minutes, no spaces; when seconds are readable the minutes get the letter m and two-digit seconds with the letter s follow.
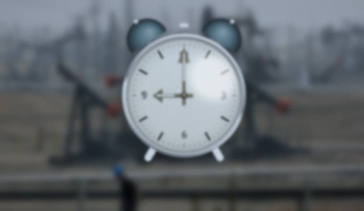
9h00
